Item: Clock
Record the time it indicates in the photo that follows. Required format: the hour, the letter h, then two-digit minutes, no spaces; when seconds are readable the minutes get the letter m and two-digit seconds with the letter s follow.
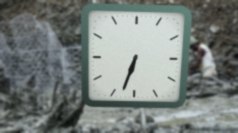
6h33
